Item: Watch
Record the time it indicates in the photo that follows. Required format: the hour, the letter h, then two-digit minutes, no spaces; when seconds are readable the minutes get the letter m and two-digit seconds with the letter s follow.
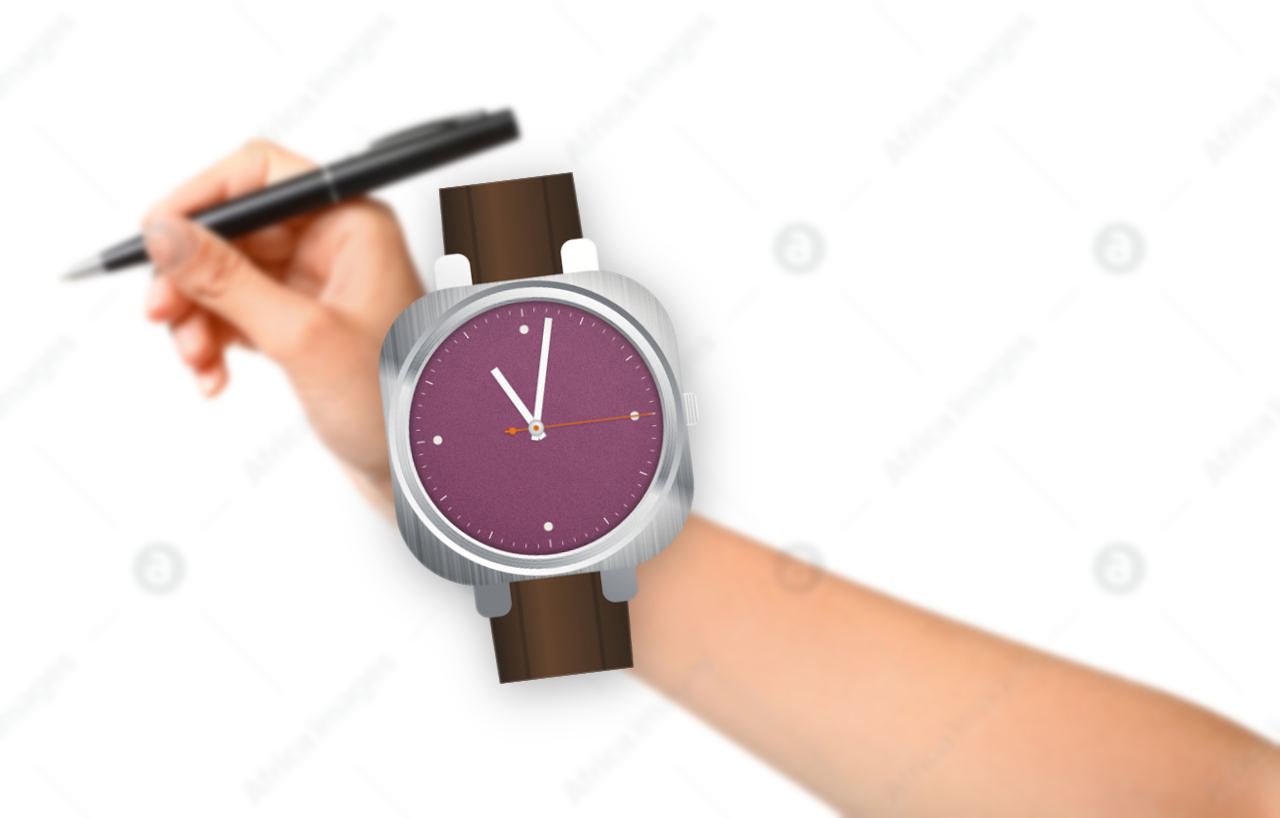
11h02m15s
